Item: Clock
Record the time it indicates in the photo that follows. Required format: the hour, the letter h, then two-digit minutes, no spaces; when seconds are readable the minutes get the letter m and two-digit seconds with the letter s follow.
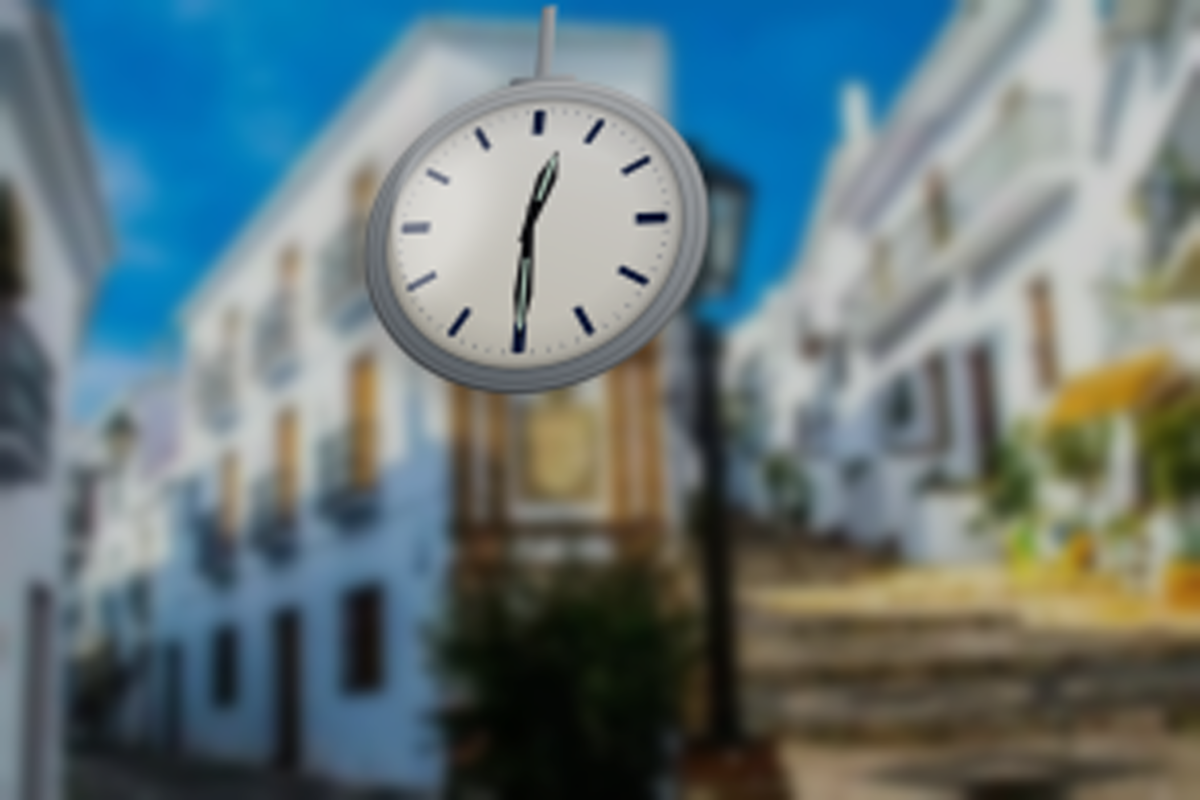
12h30
